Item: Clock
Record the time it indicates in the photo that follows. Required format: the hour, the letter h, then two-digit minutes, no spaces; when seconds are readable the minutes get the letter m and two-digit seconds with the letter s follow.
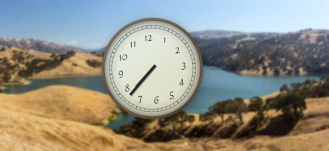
7h38
